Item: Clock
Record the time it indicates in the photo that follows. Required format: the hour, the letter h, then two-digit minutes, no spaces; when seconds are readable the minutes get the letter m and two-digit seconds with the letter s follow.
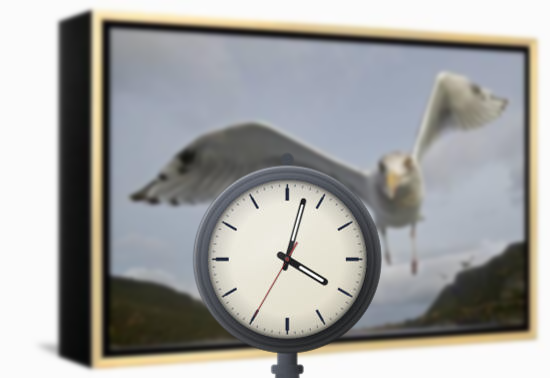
4h02m35s
